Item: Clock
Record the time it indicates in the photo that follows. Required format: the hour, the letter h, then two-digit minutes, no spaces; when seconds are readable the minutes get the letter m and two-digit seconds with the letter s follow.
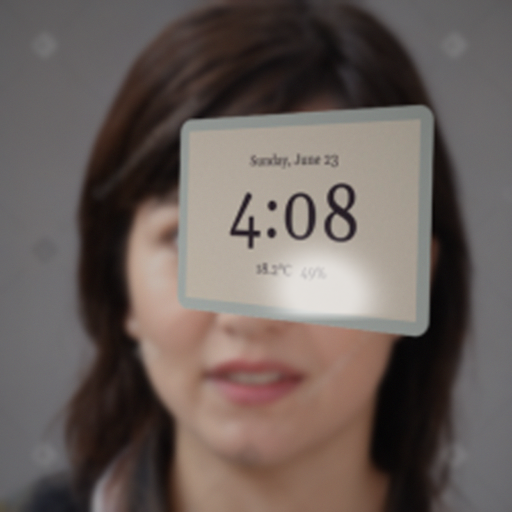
4h08
